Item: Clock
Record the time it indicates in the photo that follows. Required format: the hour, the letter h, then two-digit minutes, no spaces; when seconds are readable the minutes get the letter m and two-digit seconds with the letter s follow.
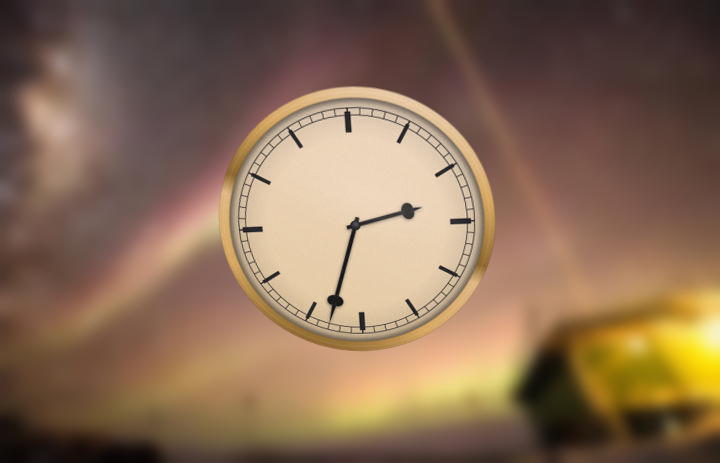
2h33
